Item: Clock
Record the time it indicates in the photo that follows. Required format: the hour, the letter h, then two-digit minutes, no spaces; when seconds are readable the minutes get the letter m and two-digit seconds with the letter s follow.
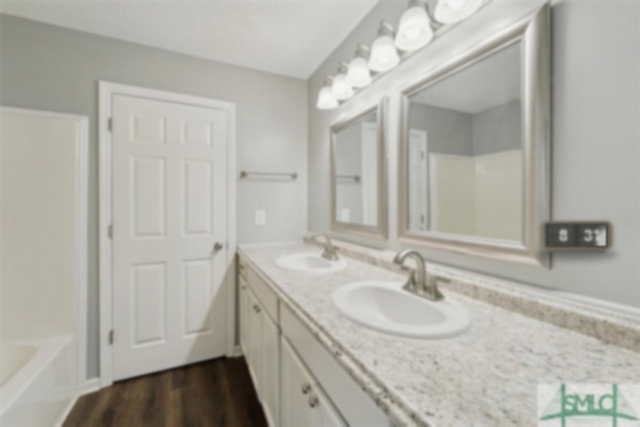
8h31
